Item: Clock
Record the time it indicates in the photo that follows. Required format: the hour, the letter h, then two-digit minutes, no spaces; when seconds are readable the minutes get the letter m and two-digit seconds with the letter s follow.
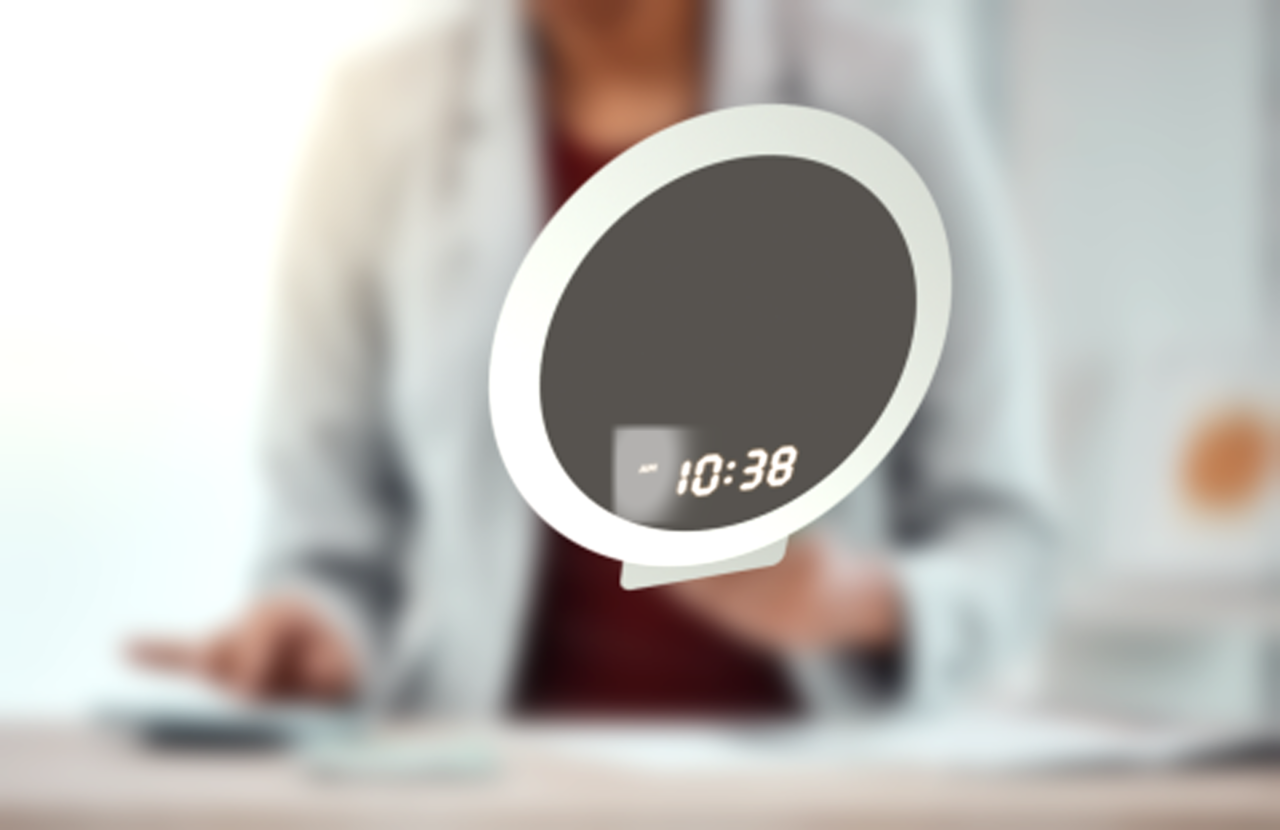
10h38
